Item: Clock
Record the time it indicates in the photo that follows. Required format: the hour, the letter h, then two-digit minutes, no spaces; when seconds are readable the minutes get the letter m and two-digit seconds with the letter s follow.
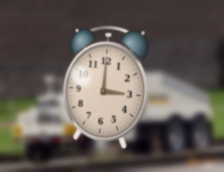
3h00
